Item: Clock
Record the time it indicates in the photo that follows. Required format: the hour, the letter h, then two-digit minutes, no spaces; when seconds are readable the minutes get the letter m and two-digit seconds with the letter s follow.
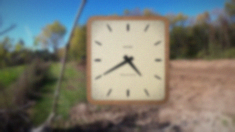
4h40
